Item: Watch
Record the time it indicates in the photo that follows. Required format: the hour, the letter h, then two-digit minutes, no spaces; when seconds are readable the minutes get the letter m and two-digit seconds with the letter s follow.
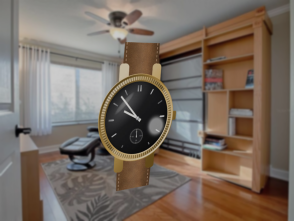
9h53
